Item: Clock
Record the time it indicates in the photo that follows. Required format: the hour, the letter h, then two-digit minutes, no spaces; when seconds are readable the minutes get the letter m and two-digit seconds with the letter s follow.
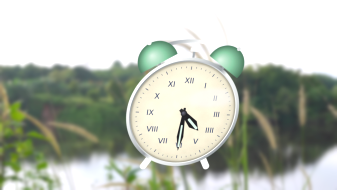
4h30
